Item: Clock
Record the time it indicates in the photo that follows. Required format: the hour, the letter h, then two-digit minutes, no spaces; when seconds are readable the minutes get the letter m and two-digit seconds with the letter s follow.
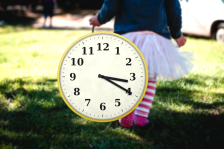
3h20
